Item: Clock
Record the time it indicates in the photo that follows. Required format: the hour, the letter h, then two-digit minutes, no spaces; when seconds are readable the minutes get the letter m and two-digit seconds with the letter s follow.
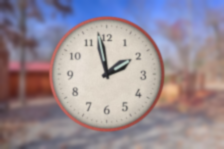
1h58
